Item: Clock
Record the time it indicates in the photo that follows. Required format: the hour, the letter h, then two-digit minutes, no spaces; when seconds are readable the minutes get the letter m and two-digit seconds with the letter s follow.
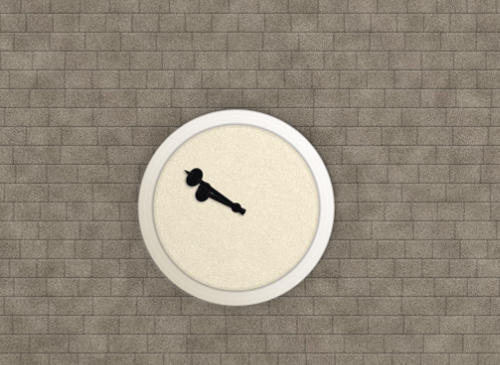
9h51
